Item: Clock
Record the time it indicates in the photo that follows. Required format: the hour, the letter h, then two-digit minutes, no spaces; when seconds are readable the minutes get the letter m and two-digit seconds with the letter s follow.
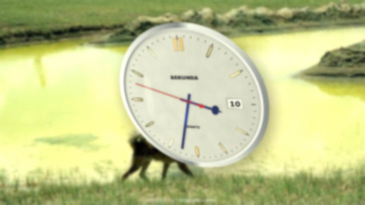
3h32m48s
